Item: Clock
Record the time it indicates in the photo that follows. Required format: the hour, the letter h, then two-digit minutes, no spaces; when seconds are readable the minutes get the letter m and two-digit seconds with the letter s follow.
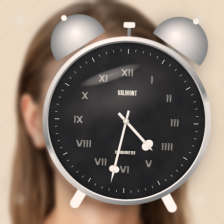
4h32
